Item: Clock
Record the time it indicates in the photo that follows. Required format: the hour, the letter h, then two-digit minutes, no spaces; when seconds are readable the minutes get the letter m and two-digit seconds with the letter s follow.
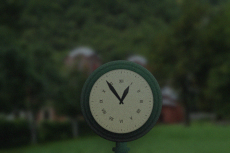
12h54
